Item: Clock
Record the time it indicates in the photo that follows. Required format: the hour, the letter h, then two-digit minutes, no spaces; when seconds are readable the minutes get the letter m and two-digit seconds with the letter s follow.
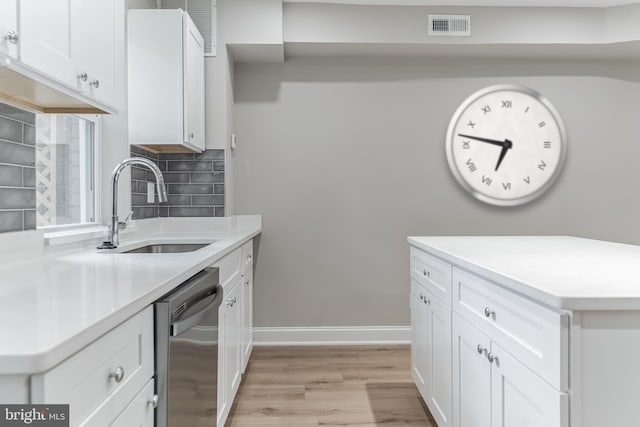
6h47
